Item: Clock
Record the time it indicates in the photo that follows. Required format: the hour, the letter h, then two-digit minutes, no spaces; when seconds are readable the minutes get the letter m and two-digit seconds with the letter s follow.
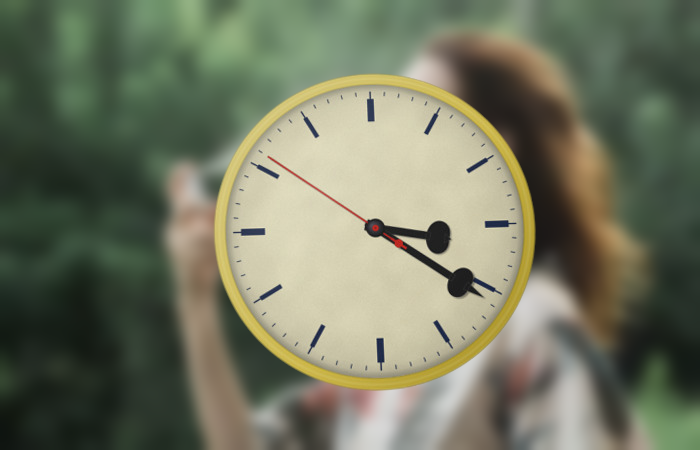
3h20m51s
